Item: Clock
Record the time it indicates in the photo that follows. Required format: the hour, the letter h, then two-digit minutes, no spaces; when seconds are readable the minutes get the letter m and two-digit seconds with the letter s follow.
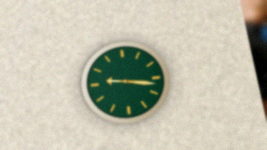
9h17
